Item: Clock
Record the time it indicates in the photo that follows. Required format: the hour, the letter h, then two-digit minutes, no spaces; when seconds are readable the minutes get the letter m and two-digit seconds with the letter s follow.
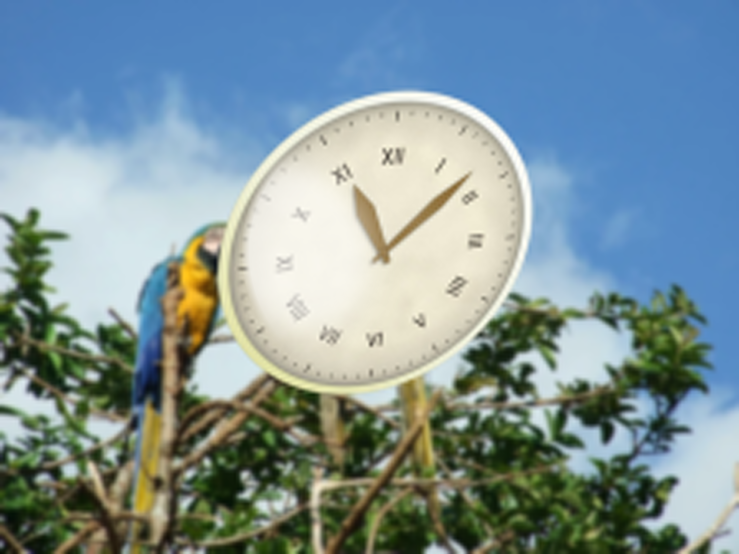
11h08
